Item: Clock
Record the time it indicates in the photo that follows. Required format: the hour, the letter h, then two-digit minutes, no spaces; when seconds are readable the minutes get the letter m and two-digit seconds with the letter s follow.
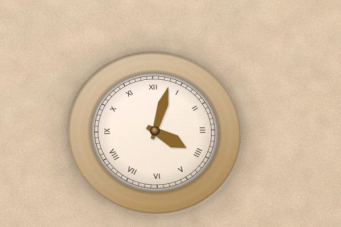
4h03
